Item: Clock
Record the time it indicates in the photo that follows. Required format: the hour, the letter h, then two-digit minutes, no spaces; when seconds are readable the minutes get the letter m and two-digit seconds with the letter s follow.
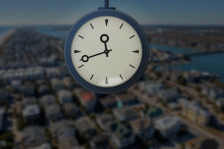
11h42
